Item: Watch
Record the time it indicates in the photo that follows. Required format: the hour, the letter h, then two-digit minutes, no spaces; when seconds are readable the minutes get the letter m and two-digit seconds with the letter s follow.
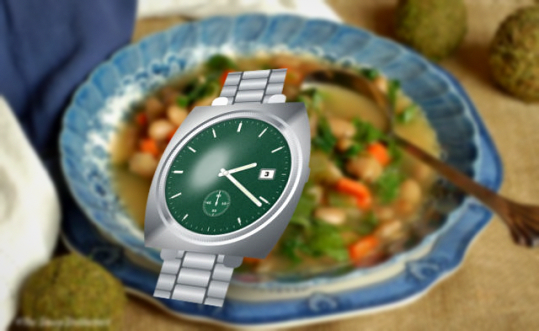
2h21
